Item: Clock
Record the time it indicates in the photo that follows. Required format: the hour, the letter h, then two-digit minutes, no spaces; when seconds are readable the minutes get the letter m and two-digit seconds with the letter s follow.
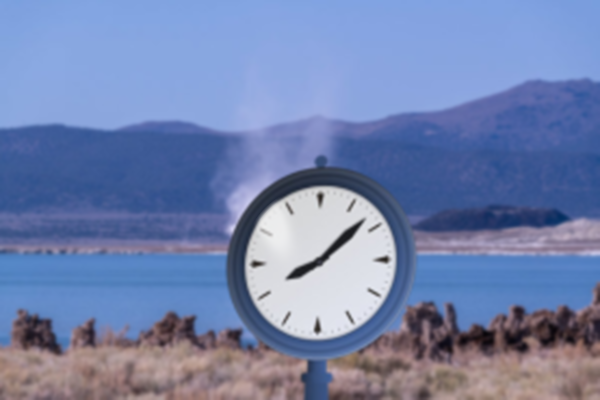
8h08
